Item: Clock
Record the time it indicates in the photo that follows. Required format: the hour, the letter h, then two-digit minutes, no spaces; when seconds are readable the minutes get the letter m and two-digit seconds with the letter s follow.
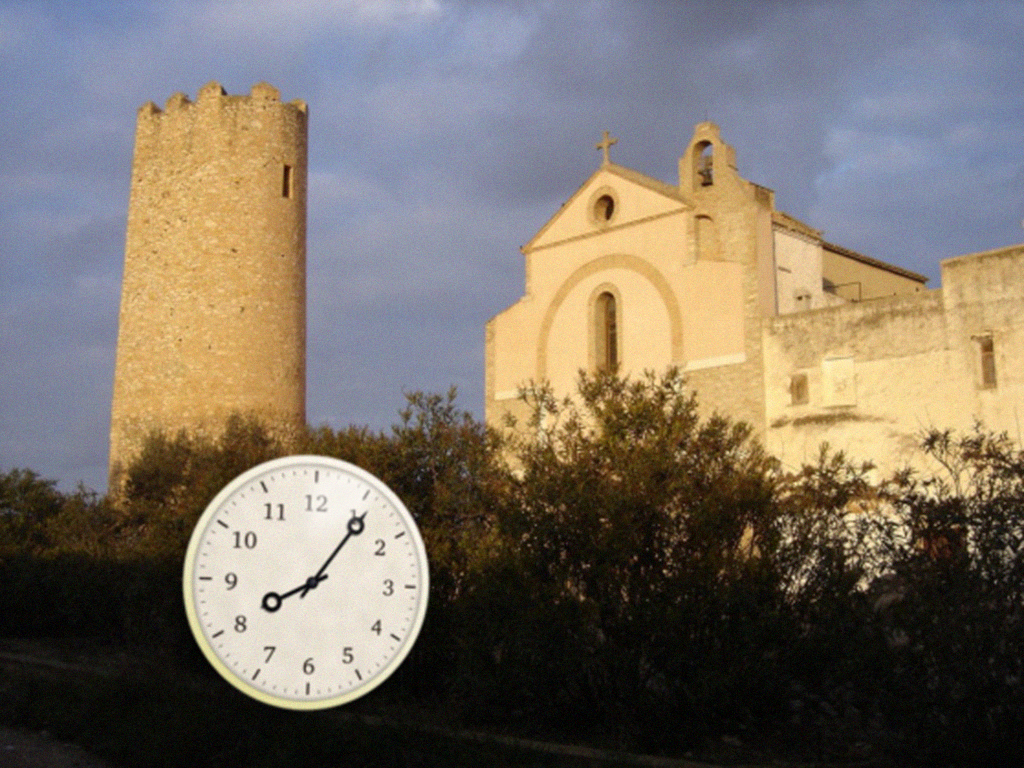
8h06
